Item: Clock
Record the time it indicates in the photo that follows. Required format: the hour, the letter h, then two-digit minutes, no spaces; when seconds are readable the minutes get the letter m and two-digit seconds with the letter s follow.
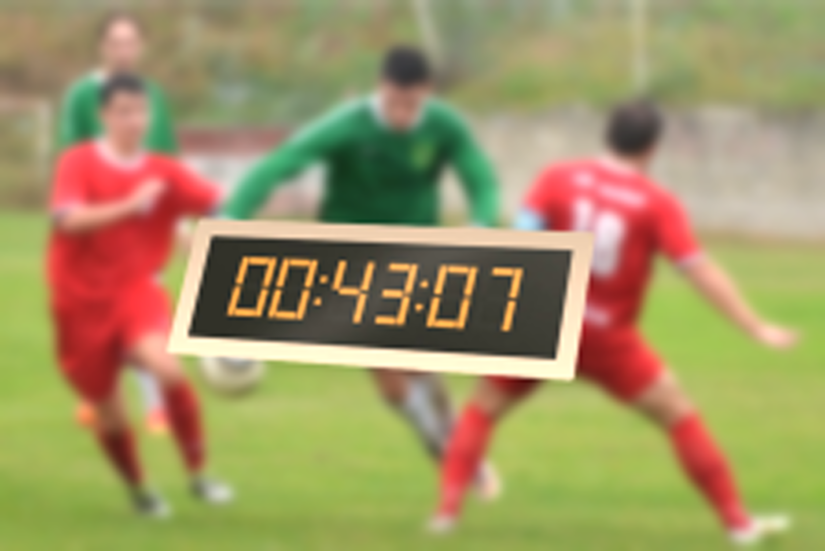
0h43m07s
